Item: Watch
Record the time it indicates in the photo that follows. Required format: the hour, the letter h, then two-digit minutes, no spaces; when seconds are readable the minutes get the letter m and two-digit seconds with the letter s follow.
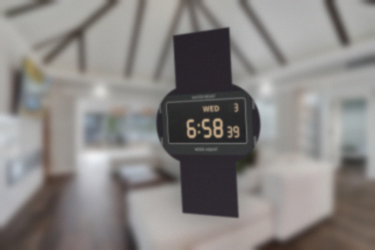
6h58m39s
